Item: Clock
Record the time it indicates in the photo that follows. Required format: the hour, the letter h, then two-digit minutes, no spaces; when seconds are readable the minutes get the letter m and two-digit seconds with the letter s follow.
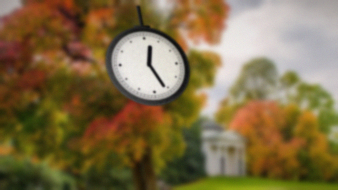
12h26
